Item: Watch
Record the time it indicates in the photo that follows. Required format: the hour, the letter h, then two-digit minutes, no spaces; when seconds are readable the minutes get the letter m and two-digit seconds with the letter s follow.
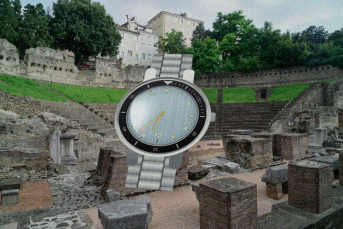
6h37
